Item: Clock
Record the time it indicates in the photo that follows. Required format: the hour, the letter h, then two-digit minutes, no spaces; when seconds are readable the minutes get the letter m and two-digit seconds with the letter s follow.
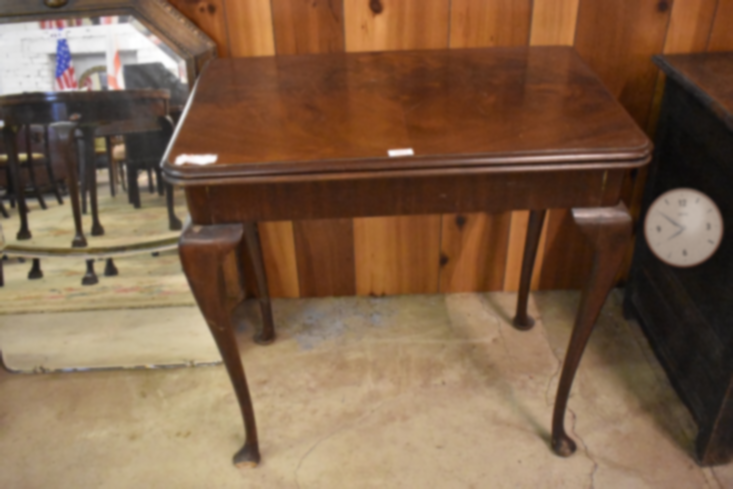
7h51
